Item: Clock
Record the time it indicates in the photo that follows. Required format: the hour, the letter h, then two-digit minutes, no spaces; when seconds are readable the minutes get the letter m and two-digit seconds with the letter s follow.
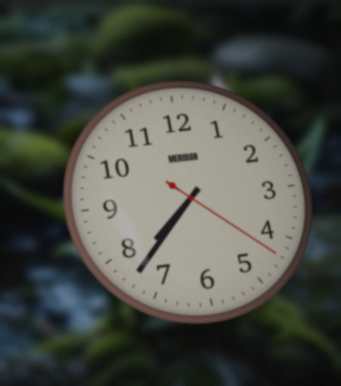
7h37m22s
